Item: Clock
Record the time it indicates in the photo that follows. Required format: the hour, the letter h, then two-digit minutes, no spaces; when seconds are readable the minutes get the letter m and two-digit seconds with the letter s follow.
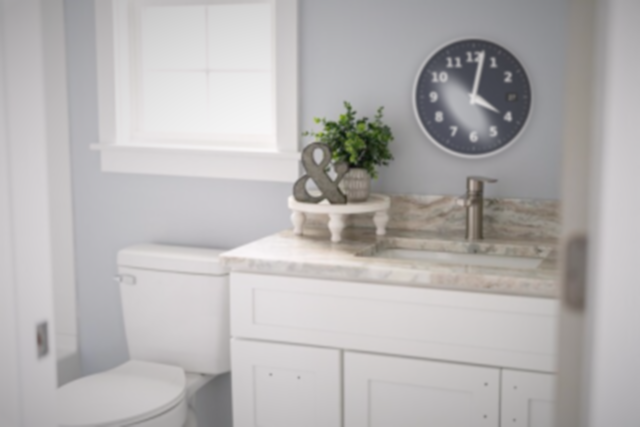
4h02
